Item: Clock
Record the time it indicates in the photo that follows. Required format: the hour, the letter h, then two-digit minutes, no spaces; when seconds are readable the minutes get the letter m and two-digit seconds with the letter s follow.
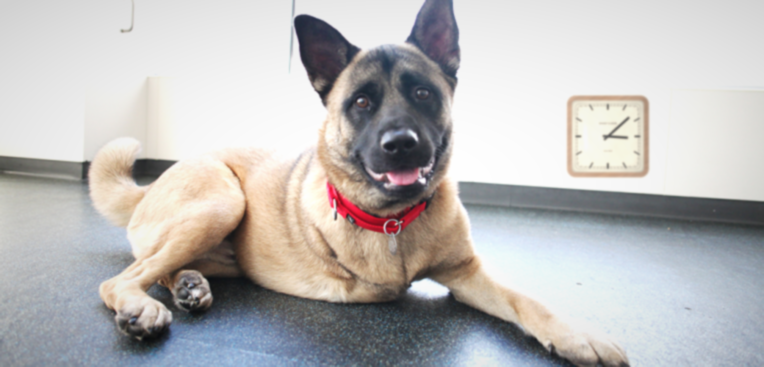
3h08
